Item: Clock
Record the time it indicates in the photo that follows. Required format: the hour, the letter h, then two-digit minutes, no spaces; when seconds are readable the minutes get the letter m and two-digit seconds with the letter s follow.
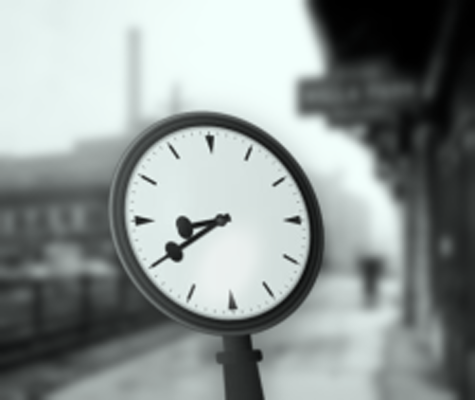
8h40
